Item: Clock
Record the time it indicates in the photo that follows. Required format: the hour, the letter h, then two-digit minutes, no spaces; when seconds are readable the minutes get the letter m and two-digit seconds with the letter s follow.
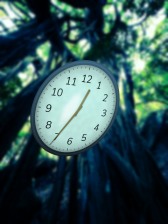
12h35
